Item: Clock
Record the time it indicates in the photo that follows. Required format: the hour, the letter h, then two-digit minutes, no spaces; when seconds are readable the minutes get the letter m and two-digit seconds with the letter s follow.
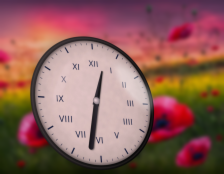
12h32
